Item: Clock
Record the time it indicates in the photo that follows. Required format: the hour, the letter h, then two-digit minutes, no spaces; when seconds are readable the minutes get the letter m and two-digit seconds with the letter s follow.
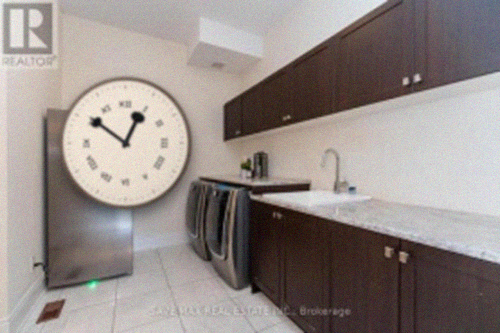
12h51
